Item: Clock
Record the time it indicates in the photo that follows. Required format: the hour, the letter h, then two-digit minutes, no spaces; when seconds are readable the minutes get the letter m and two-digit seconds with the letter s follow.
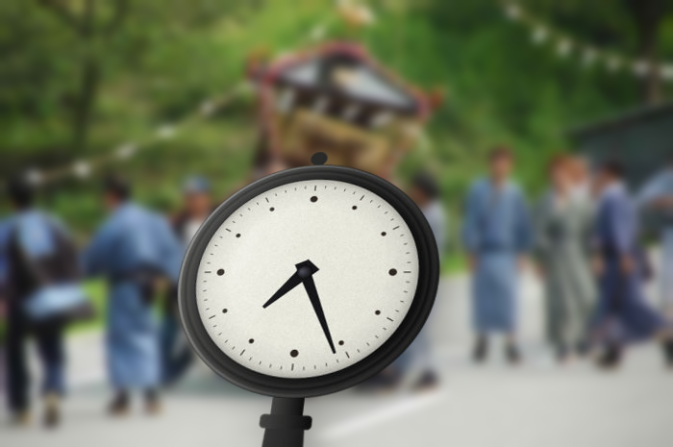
7h26
